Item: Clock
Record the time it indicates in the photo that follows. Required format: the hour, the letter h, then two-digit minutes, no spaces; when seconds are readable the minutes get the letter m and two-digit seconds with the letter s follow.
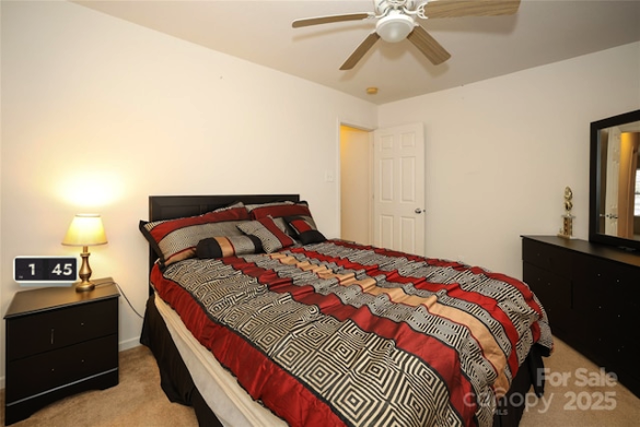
1h45
